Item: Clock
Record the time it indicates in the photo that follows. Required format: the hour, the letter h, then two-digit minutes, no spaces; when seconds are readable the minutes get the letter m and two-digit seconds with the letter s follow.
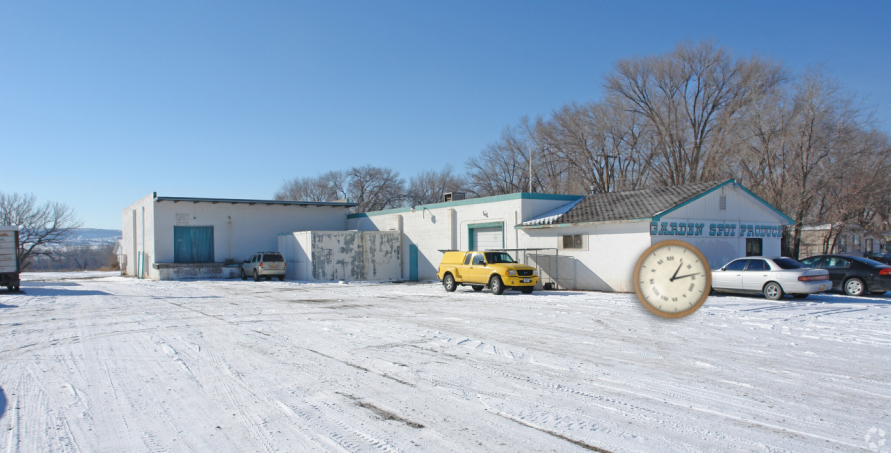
1h14
